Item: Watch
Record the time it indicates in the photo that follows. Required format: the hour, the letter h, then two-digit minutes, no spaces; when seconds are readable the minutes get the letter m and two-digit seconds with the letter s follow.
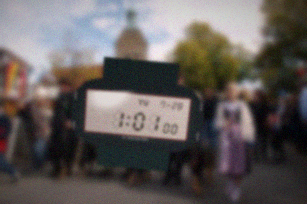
1h01
